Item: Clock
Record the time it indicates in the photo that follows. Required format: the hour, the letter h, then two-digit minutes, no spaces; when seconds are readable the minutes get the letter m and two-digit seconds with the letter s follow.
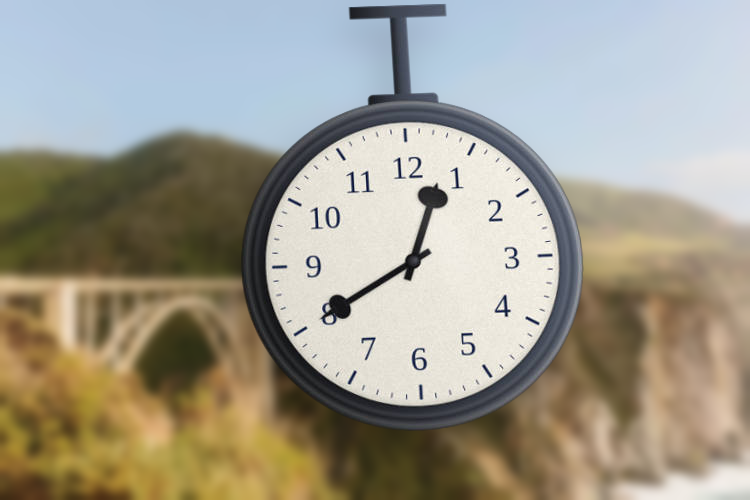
12h40
